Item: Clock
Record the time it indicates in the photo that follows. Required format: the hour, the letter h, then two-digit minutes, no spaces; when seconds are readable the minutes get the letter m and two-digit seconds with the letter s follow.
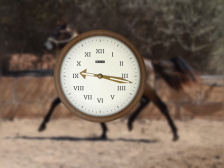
9h17
